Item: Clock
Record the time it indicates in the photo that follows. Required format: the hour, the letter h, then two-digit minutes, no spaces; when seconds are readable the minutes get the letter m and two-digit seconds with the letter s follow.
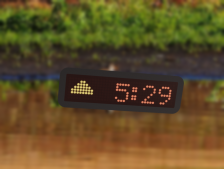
5h29
